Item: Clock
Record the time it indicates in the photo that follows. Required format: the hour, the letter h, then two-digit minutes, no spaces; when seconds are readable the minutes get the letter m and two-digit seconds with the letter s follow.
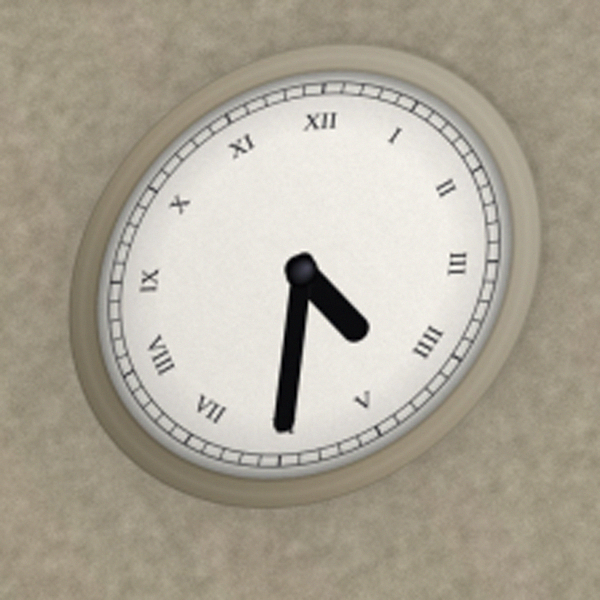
4h30
